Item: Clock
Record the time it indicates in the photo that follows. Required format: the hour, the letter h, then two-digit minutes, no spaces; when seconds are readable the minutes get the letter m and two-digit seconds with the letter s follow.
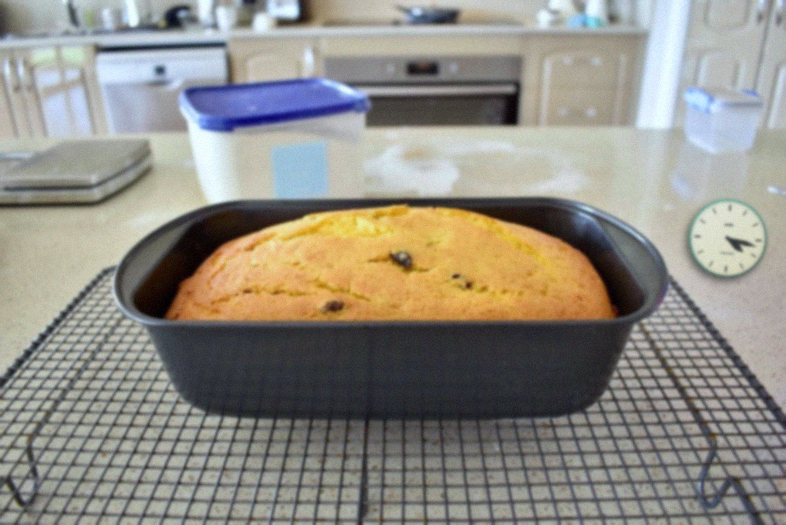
4h17
